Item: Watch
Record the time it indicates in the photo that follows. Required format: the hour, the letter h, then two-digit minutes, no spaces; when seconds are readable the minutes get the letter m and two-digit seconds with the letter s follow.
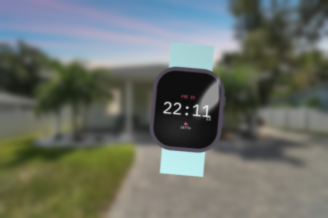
22h11
